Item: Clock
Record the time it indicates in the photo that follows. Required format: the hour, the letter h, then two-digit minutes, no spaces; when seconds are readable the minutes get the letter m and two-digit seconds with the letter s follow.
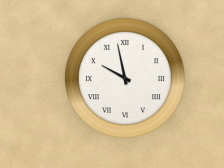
9h58
